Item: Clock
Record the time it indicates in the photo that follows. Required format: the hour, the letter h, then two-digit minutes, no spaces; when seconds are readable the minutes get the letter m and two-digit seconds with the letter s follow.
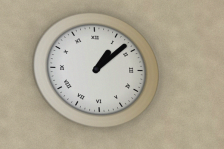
1h08
